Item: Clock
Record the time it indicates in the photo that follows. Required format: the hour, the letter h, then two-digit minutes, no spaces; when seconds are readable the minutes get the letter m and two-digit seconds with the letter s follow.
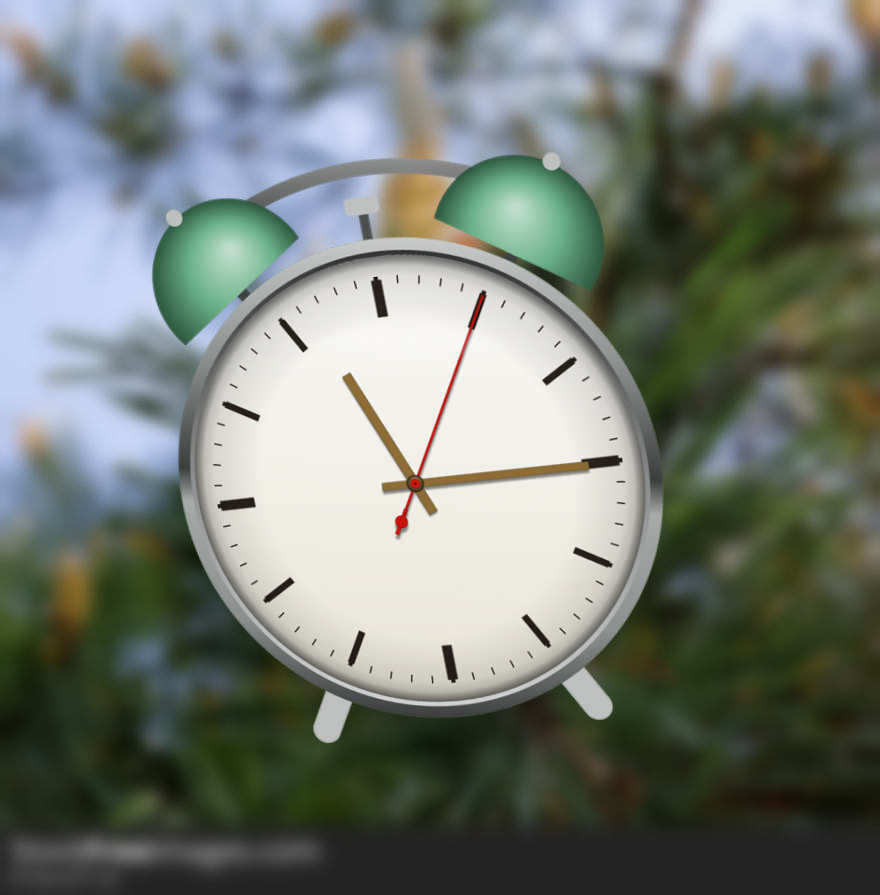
11h15m05s
